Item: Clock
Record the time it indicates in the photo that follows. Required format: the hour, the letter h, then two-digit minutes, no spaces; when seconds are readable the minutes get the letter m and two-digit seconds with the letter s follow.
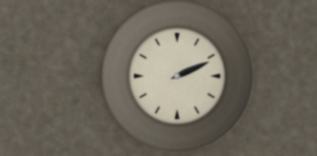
2h11
